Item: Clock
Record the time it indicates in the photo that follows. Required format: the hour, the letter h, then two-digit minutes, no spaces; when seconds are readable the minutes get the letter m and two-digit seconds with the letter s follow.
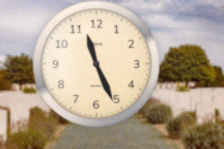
11h26
